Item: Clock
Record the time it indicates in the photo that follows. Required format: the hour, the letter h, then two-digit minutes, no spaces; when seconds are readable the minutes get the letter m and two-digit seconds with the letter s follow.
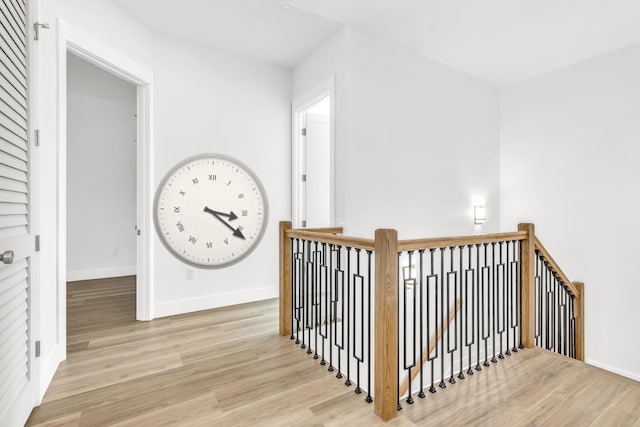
3h21
